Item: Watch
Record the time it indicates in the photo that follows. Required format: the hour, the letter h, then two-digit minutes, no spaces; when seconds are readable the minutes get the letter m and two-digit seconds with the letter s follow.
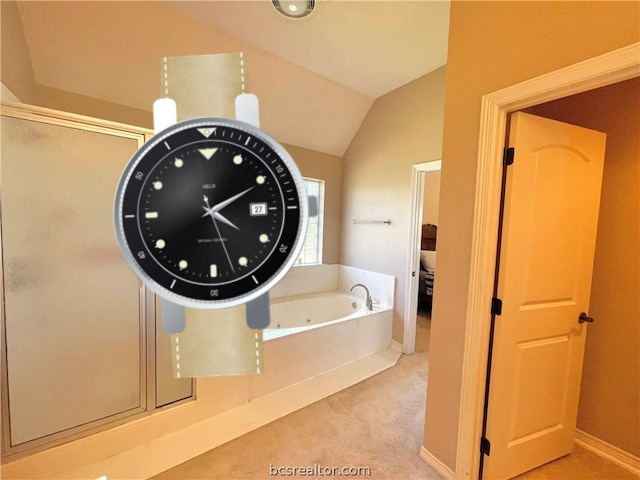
4h10m27s
